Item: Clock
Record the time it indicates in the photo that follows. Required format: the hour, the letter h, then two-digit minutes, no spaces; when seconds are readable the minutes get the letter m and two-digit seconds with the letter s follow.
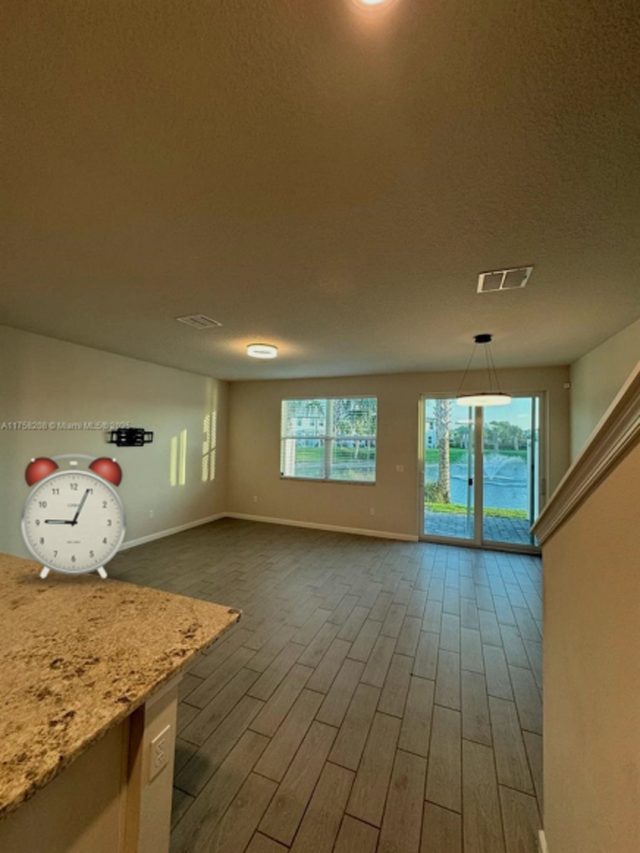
9h04
